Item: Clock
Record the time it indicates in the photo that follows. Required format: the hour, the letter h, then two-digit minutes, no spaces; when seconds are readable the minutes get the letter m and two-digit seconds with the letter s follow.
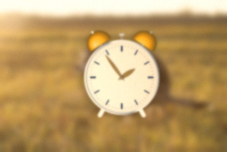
1h54
